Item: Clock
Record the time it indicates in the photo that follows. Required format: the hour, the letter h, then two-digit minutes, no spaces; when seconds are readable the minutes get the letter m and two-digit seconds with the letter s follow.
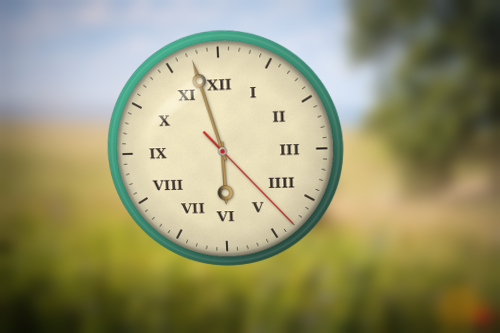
5h57m23s
